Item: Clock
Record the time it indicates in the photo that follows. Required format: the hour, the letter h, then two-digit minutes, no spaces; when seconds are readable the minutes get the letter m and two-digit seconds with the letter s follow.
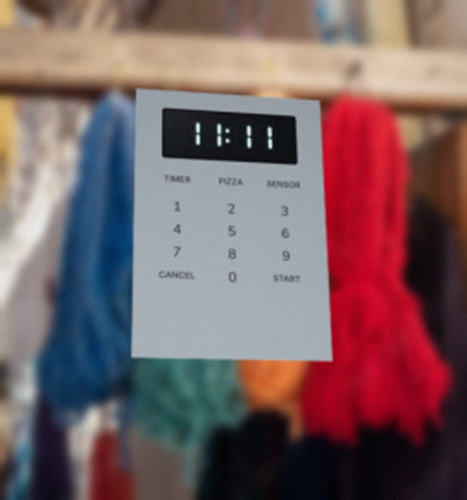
11h11
